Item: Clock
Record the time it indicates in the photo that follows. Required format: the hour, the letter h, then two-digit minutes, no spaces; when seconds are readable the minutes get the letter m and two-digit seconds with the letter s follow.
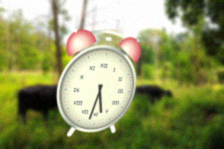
5h32
